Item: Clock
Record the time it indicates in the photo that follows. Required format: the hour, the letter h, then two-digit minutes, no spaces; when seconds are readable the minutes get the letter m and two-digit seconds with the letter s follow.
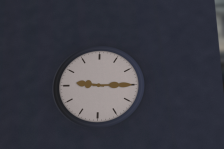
9h15
